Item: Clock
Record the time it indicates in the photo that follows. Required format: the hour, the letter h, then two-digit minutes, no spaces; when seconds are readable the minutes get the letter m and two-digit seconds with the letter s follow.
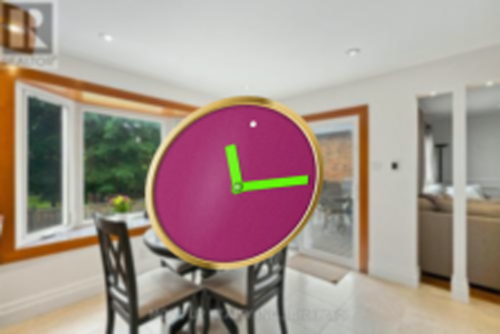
11h13
